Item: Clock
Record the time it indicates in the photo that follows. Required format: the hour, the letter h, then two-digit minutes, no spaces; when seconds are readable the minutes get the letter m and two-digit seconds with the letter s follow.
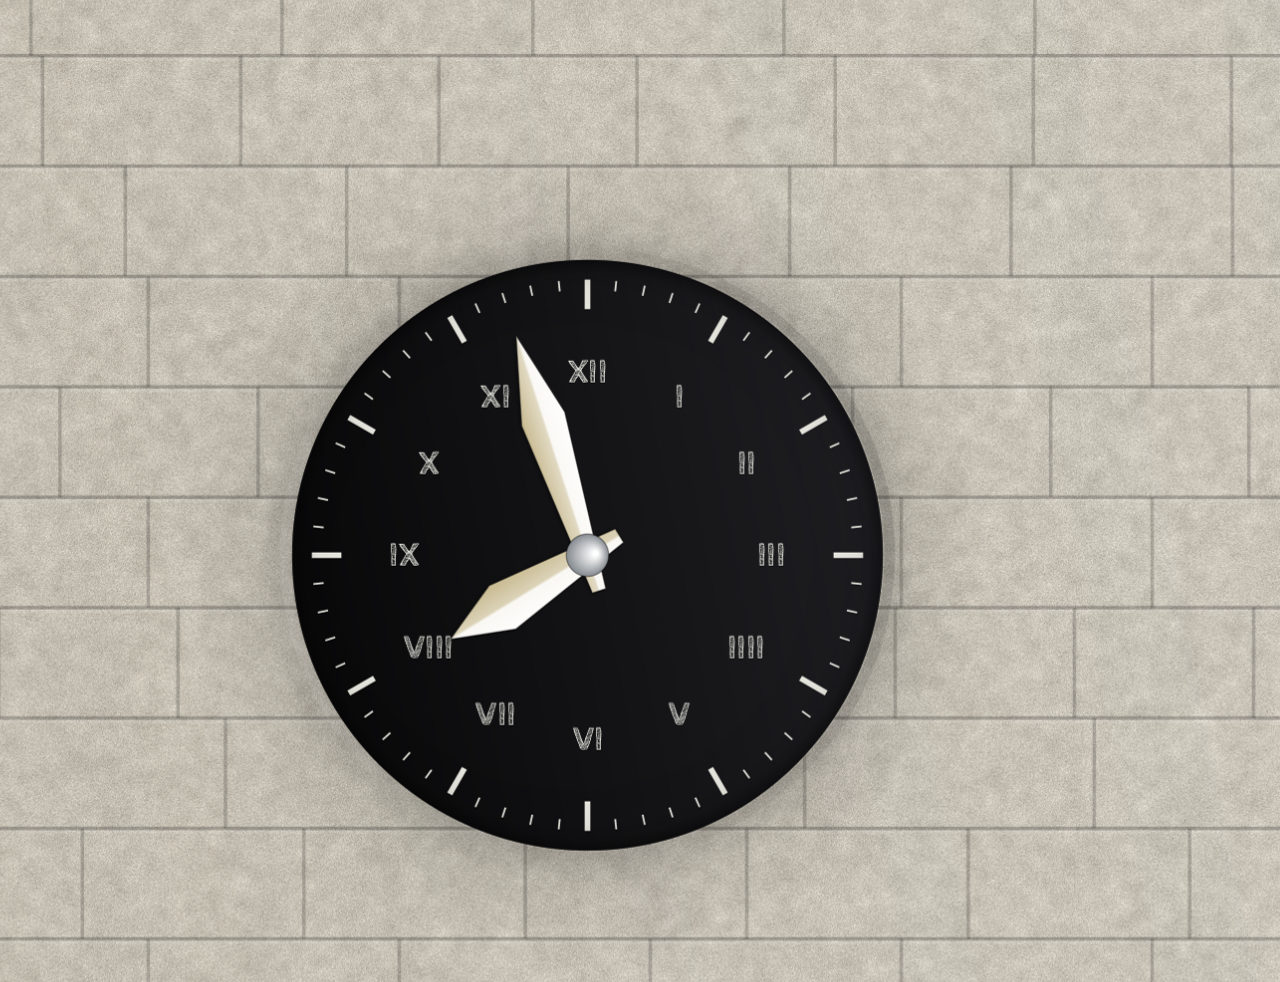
7h57
